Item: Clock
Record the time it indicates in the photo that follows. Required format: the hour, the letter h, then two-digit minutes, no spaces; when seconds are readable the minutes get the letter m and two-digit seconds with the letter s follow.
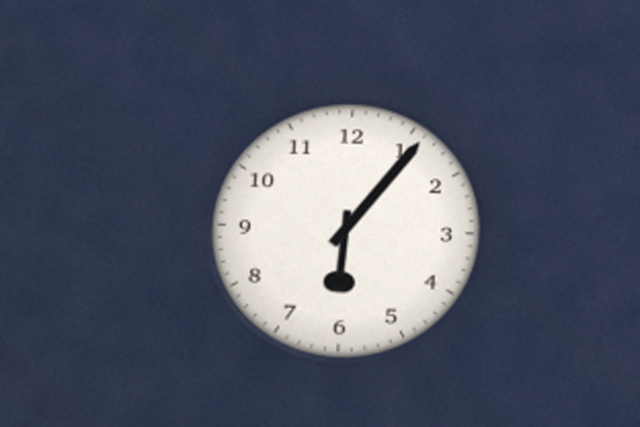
6h06
